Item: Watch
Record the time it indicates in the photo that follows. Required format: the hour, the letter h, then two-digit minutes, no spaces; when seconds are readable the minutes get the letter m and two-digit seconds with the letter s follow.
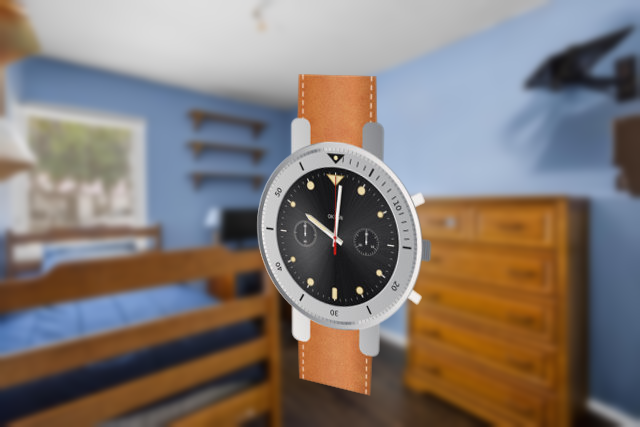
10h01
